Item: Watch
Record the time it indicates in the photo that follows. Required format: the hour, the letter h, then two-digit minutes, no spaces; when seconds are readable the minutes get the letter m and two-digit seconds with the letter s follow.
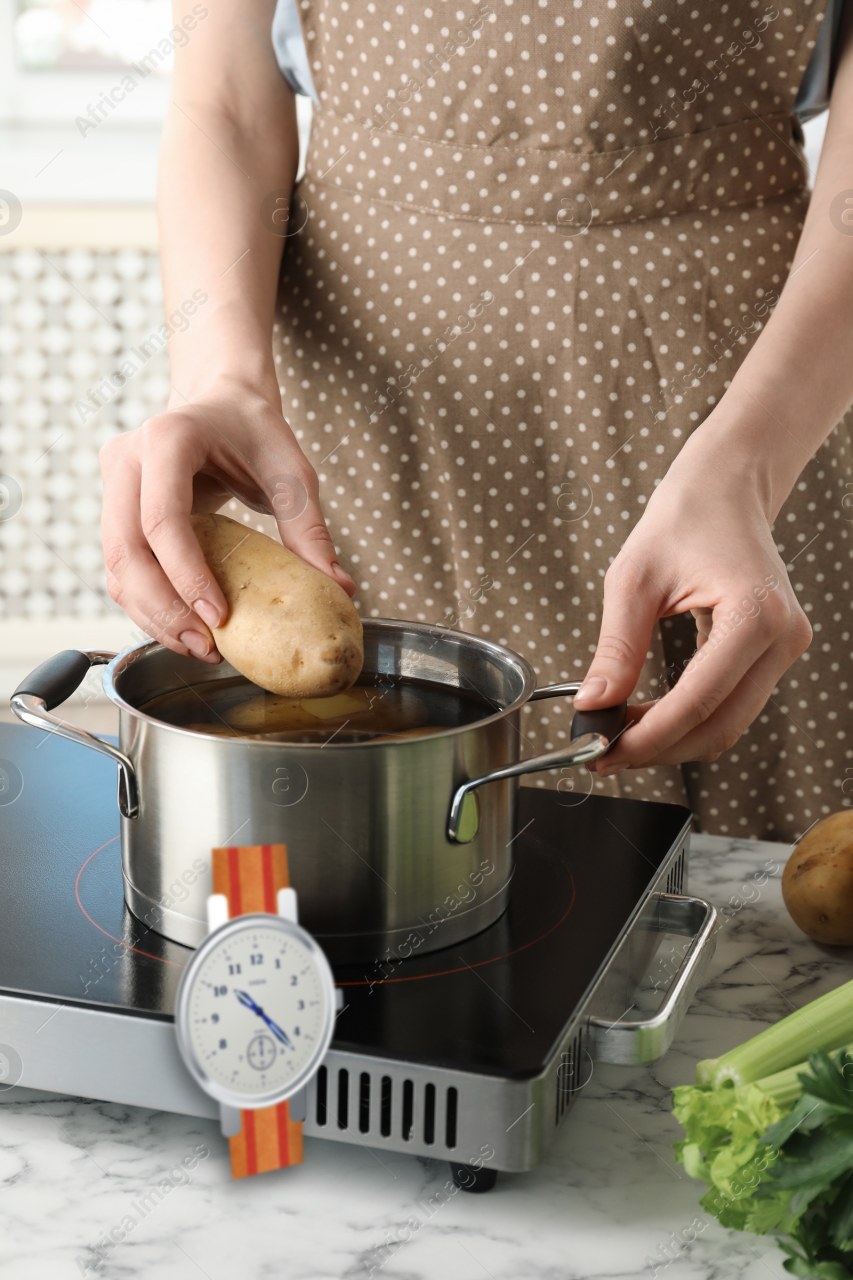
10h23
